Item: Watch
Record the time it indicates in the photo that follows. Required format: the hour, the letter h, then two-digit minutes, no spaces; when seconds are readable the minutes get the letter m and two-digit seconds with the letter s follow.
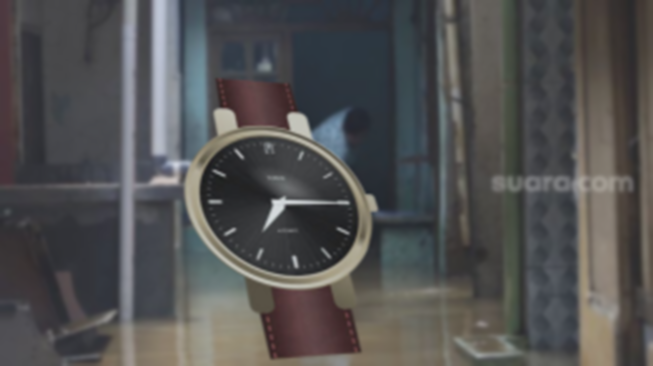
7h15
